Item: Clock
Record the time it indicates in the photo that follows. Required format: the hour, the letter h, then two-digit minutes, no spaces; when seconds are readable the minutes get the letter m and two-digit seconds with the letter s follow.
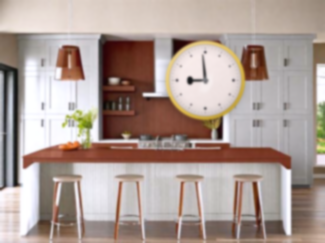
8h59
